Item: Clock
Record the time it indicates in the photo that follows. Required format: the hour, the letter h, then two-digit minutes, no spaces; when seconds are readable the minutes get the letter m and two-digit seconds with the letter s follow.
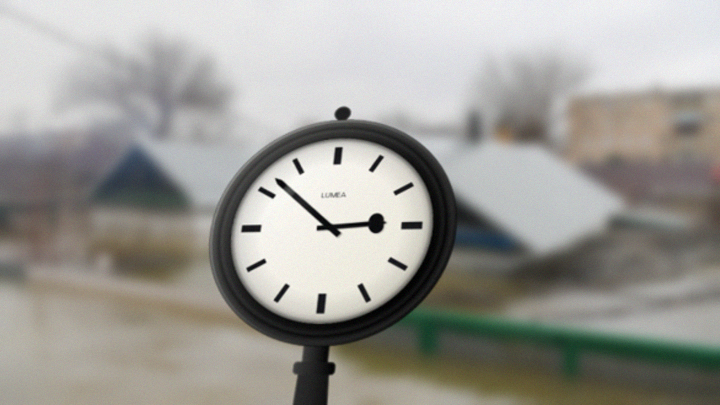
2h52
